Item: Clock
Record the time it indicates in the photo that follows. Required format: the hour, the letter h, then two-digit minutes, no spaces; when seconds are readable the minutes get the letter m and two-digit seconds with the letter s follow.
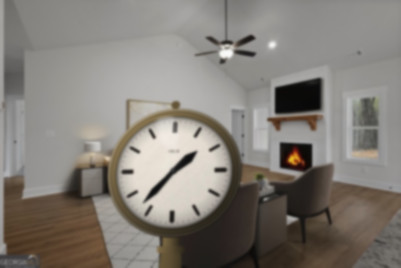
1h37
